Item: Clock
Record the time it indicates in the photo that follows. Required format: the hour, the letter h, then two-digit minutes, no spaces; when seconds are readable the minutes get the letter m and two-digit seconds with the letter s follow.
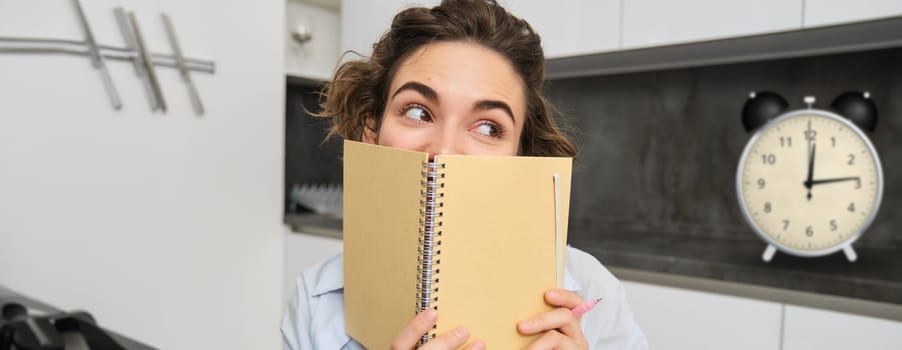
12h14m00s
